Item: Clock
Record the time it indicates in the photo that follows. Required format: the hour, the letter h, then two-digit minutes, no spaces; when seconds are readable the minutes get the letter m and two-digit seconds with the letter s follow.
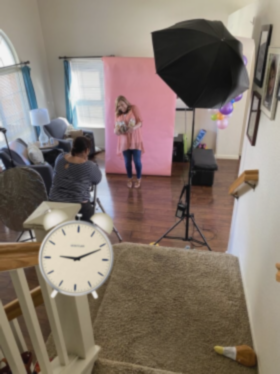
9h11
